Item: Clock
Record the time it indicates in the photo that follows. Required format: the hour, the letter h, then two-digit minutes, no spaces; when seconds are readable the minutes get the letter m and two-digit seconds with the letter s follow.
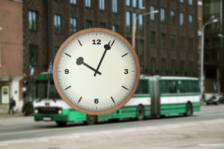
10h04
